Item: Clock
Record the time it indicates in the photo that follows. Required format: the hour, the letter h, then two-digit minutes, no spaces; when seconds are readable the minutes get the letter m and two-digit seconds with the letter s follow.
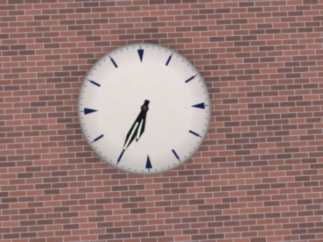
6h35
